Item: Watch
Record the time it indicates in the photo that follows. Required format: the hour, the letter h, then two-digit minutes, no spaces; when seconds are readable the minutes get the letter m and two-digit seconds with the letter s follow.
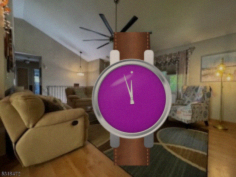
11h57
